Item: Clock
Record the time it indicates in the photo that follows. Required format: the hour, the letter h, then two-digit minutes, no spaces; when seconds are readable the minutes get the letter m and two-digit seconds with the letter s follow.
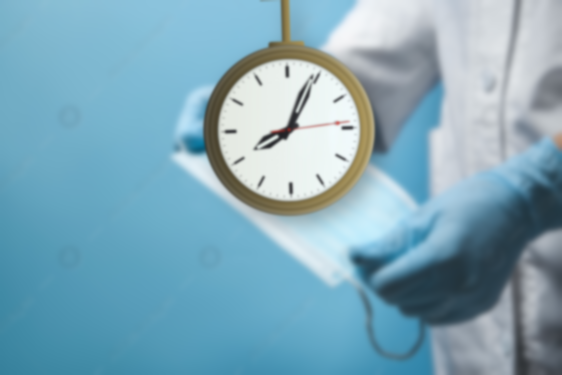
8h04m14s
